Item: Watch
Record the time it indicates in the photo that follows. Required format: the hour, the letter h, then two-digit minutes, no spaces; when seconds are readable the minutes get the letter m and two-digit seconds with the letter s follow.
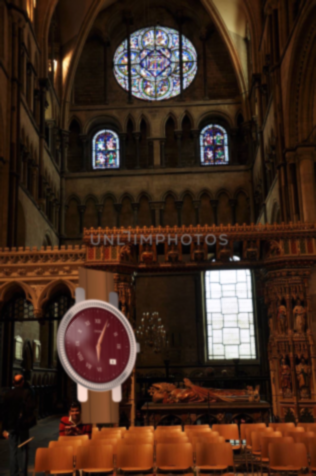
6h04
